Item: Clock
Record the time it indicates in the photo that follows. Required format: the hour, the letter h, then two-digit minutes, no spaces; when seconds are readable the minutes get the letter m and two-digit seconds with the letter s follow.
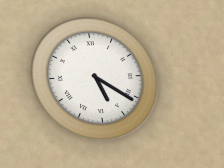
5h21
